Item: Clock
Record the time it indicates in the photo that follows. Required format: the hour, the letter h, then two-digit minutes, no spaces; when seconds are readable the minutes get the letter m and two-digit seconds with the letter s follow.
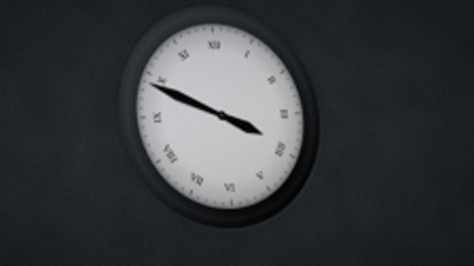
3h49
